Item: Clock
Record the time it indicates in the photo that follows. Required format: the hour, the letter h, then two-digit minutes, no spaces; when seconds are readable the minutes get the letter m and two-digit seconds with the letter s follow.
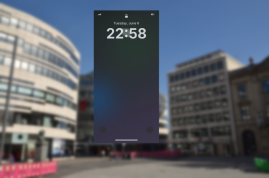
22h58
